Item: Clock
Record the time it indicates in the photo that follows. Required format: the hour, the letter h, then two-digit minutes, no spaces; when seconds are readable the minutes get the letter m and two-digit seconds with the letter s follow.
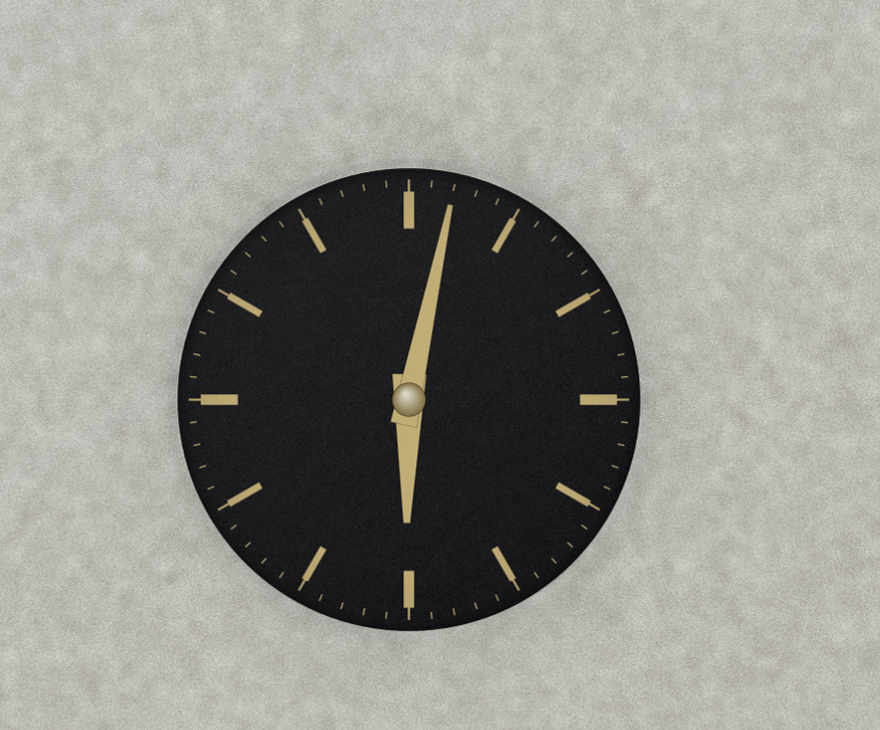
6h02
